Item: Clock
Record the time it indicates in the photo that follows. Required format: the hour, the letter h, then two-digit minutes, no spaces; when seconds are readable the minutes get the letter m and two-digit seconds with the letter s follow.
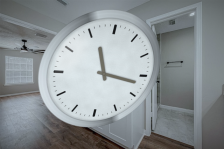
11h17
